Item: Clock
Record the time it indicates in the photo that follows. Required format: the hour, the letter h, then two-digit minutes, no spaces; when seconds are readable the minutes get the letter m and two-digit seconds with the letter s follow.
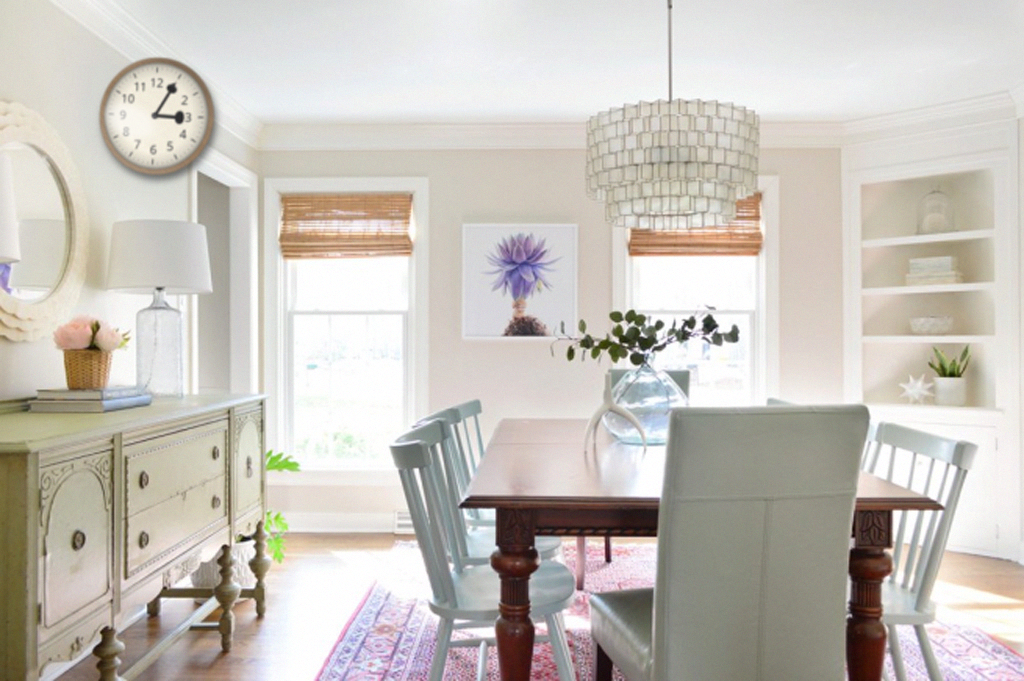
3h05
